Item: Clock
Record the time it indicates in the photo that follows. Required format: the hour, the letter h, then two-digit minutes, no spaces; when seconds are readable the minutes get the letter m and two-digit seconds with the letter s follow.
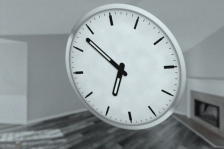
6h53
